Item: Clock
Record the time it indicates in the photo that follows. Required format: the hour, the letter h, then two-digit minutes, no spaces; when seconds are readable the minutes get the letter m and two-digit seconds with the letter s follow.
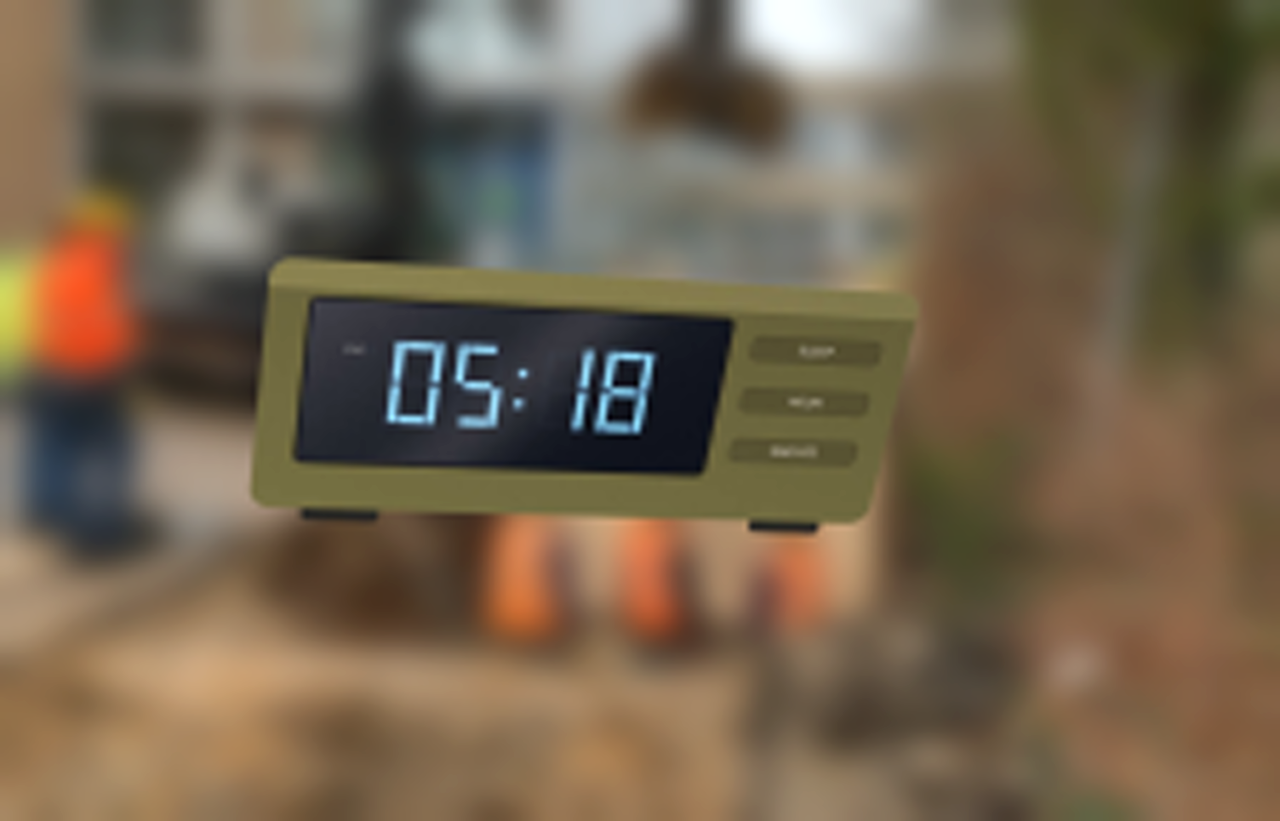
5h18
